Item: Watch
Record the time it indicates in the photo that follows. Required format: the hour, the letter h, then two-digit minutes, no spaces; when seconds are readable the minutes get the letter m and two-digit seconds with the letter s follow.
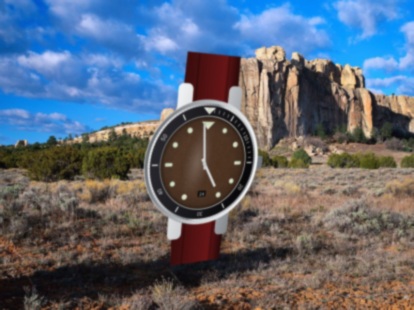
4h59
